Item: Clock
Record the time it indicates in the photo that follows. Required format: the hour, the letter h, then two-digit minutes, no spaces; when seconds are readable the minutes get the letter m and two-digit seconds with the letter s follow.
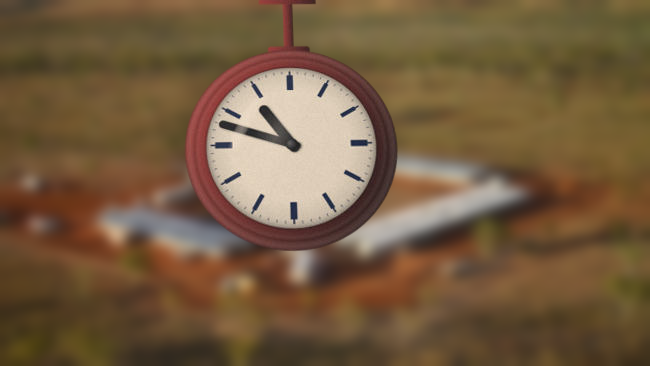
10h48
